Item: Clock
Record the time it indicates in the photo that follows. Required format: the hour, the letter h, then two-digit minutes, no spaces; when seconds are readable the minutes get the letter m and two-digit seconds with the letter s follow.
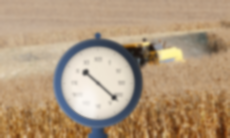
10h22
